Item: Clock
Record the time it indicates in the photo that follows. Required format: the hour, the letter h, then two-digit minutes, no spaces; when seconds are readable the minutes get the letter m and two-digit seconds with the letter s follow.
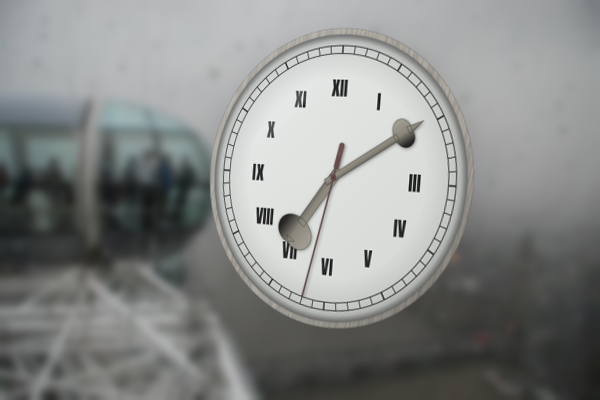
7h09m32s
